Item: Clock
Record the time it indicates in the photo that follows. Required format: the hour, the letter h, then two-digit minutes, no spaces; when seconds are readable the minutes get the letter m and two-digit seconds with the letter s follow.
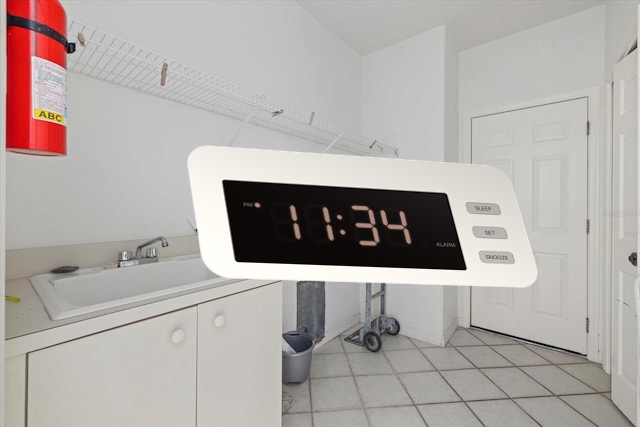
11h34
